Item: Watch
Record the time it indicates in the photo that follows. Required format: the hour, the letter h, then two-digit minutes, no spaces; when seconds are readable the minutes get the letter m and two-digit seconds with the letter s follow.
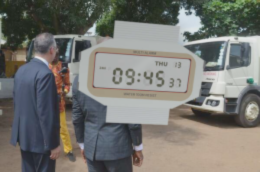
9h45m37s
